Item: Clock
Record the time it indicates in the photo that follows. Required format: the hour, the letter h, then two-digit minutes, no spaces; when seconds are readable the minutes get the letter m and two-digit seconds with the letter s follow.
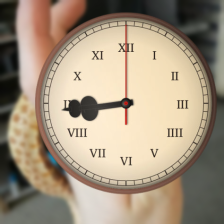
8h44m00s
